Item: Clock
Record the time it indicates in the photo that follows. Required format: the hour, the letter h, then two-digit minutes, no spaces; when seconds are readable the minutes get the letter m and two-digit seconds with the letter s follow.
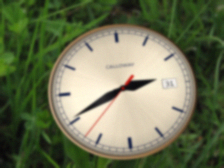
2h40m37s
